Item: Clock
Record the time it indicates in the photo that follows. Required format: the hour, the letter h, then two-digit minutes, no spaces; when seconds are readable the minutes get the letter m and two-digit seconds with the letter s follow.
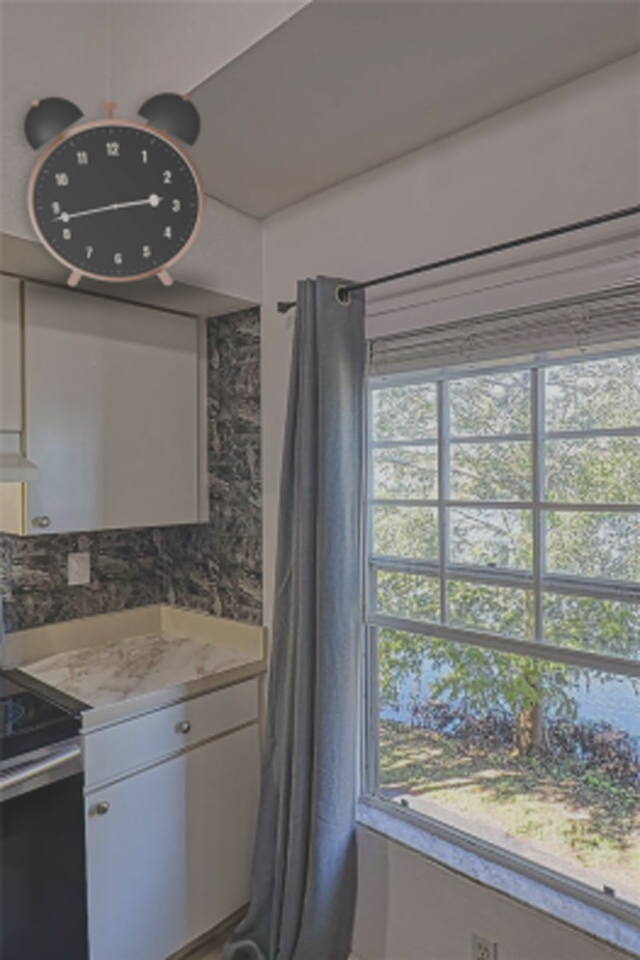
2h43
